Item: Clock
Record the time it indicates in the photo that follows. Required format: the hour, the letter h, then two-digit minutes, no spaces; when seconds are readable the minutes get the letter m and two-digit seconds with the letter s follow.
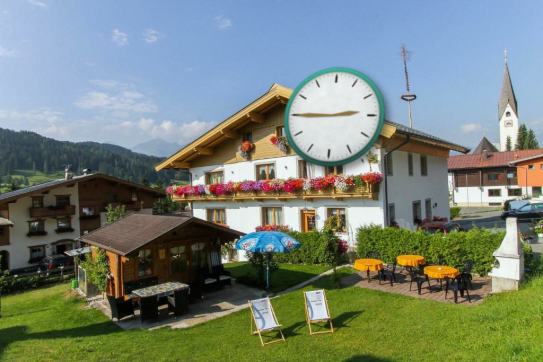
2h45
